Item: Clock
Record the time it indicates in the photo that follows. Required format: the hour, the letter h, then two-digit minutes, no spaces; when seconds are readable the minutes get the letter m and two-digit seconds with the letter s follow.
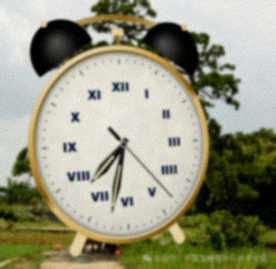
7h32m23s
